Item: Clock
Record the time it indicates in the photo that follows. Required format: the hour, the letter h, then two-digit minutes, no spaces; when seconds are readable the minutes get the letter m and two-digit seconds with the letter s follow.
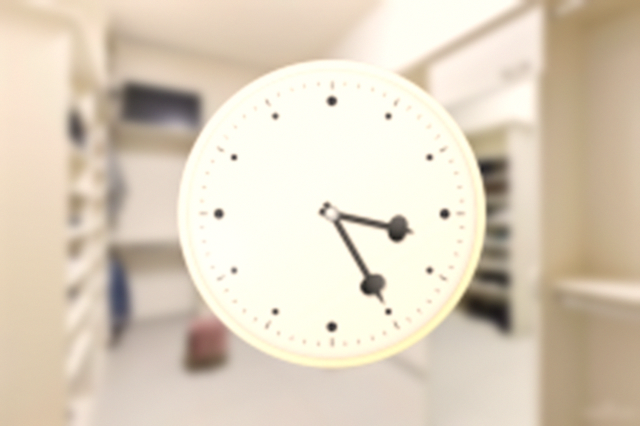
3h25
